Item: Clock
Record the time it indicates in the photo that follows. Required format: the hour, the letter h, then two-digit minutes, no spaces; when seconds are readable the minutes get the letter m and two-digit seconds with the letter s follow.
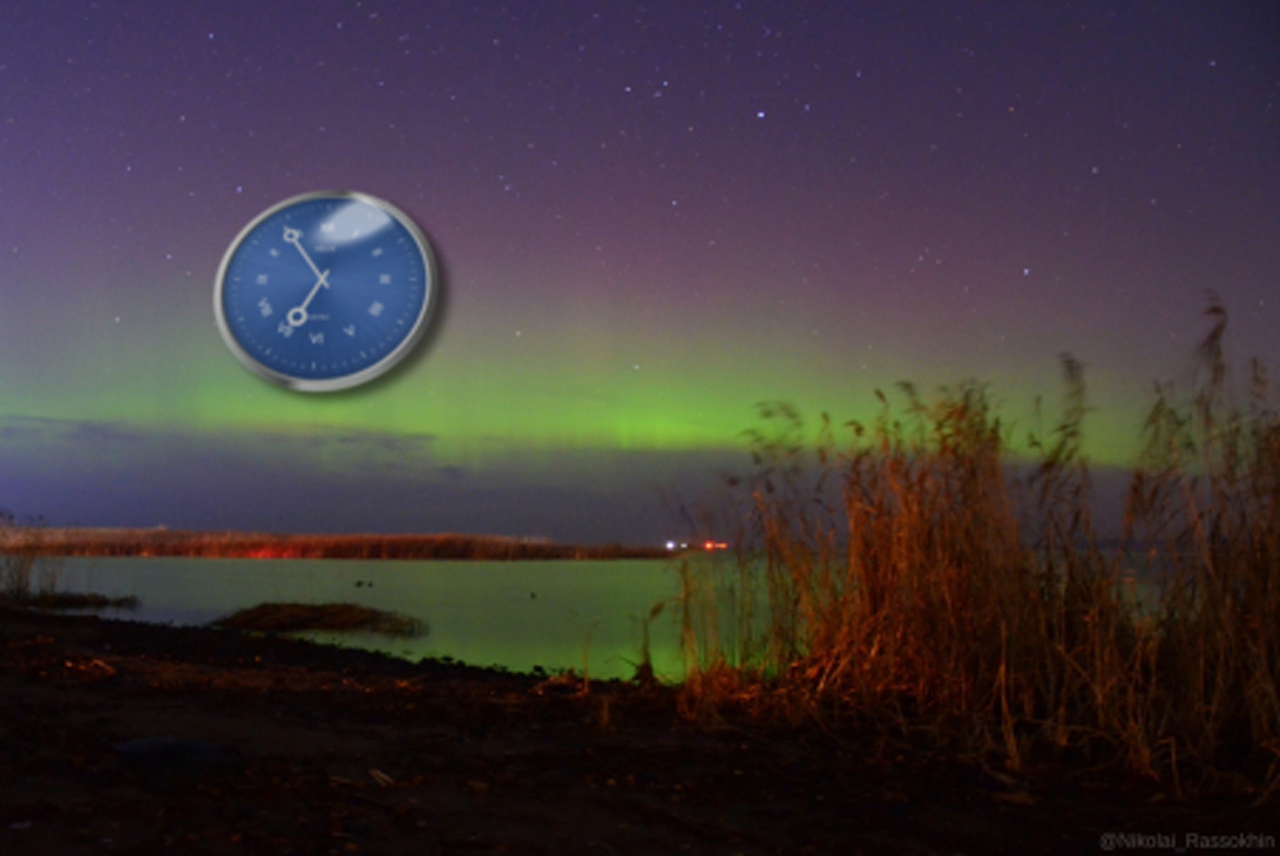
6h54
